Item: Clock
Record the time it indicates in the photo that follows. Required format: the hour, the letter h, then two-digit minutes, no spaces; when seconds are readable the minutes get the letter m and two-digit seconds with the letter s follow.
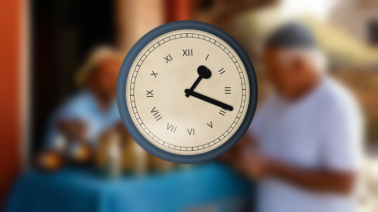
1h19
